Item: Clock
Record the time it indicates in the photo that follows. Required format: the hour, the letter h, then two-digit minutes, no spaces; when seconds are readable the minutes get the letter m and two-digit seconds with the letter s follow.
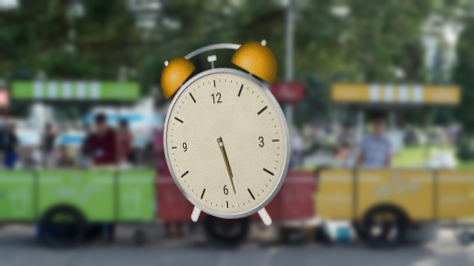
5h28
